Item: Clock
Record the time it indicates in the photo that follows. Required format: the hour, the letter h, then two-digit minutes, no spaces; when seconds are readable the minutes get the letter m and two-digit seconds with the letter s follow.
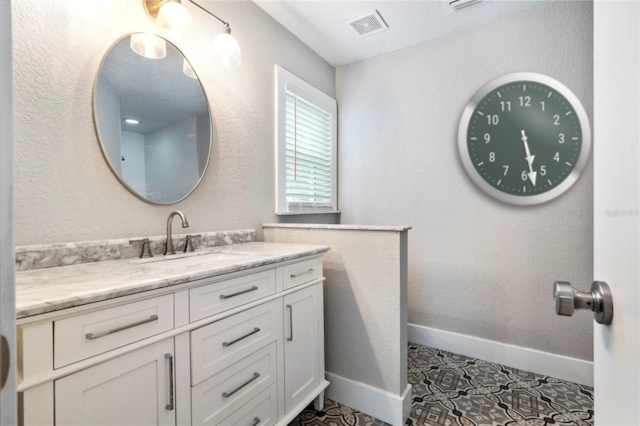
5h28
